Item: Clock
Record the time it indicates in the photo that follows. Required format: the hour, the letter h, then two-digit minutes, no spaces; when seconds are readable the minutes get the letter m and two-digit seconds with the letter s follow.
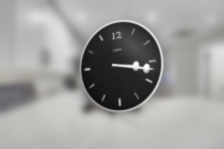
3h17
